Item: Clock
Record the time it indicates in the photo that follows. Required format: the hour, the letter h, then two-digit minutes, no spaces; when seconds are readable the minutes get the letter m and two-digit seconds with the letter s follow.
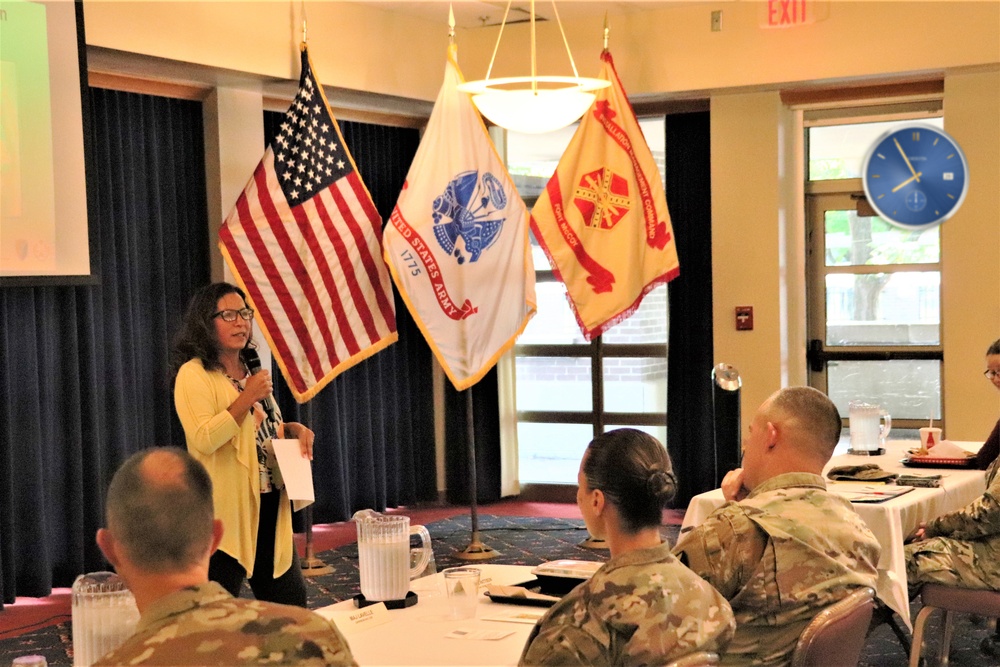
7h55
